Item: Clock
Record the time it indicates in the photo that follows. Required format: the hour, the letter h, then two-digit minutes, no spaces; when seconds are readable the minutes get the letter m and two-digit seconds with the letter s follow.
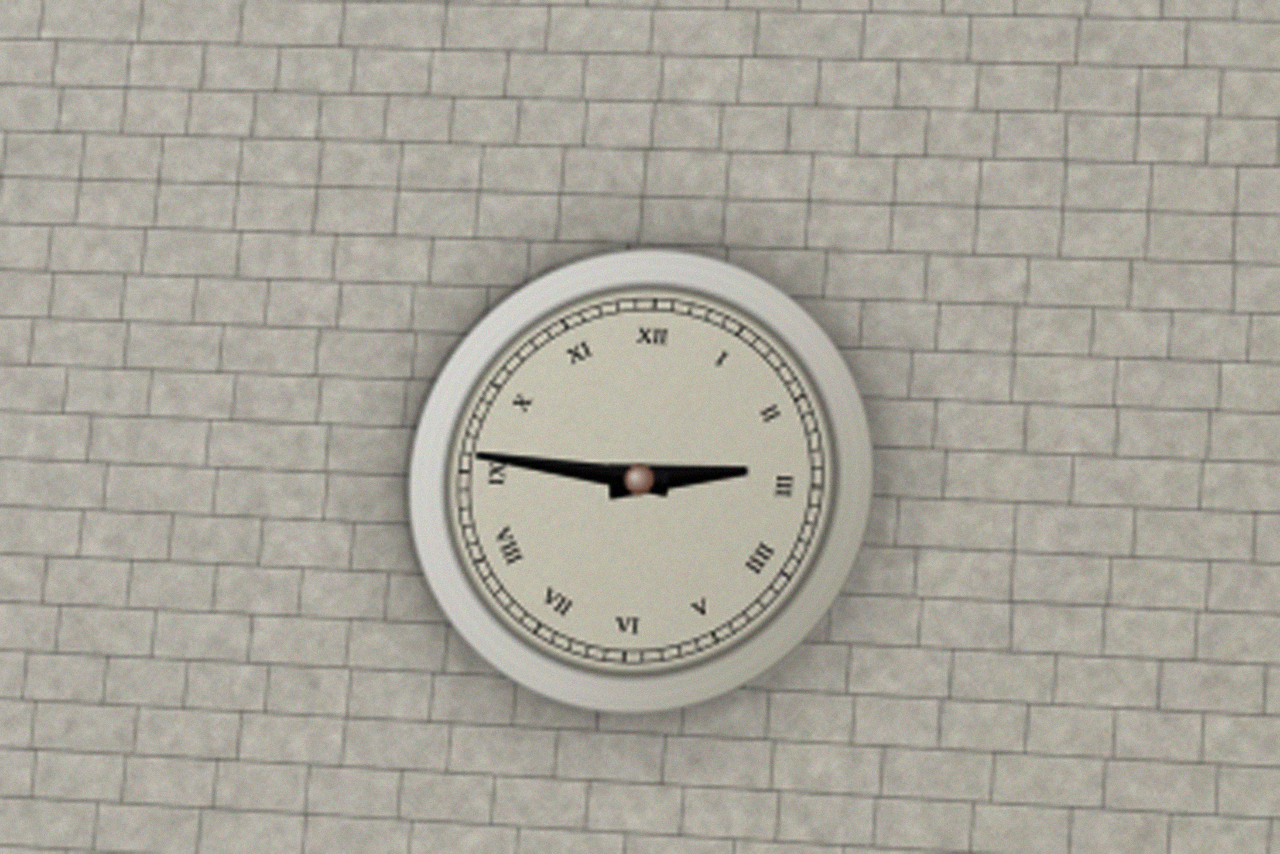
2h46
